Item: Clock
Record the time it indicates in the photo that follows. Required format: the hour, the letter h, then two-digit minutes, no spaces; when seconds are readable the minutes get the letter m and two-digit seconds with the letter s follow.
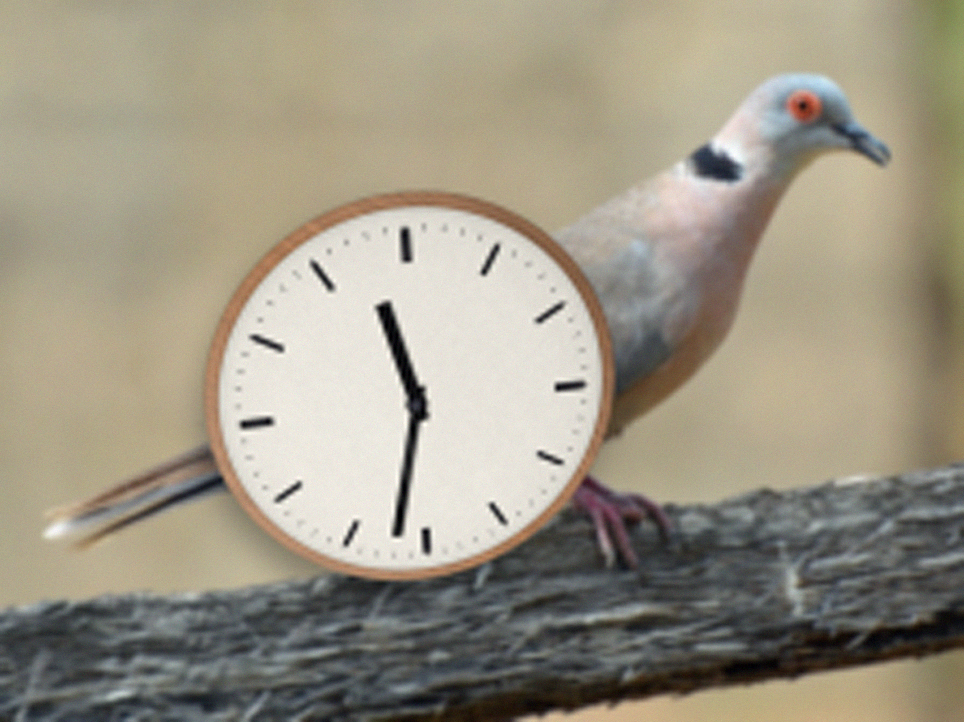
11h32
